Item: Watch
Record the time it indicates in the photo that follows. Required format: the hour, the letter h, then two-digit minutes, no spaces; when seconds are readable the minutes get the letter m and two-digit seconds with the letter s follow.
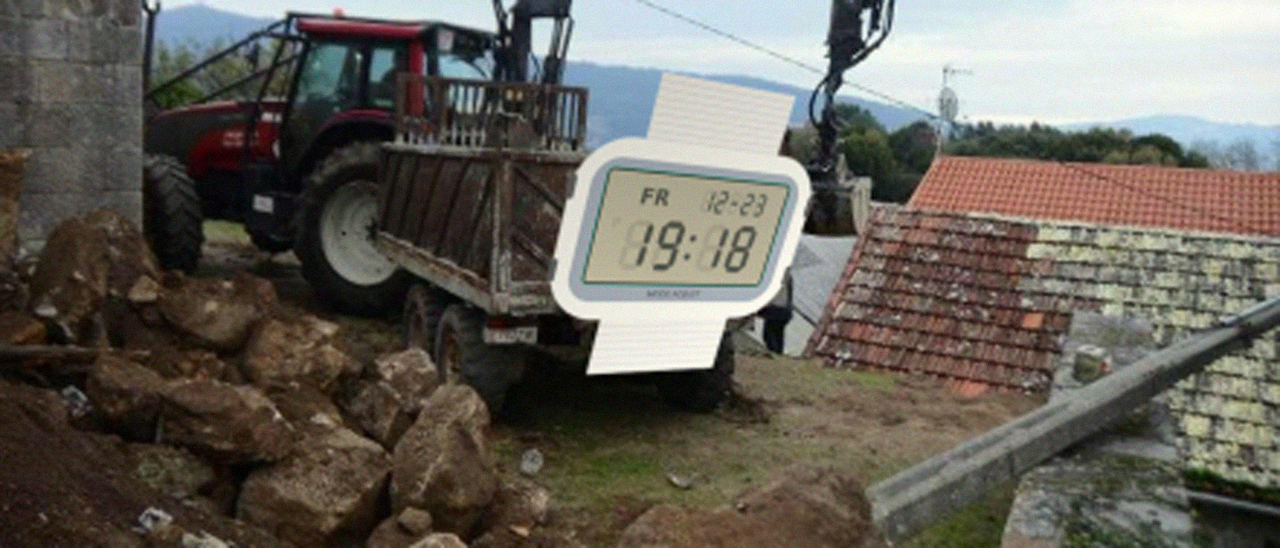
19h18
